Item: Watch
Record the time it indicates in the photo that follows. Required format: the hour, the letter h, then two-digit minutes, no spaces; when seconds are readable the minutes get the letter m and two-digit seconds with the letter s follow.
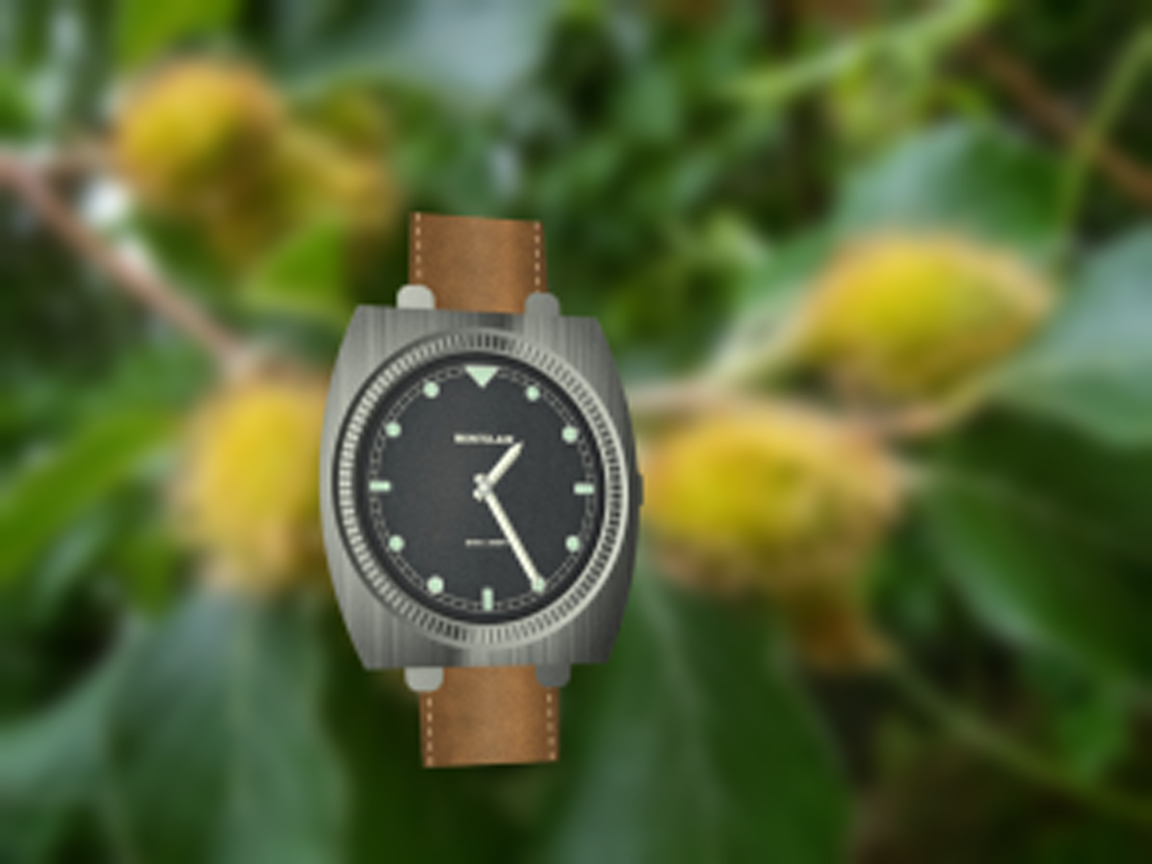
1h25
